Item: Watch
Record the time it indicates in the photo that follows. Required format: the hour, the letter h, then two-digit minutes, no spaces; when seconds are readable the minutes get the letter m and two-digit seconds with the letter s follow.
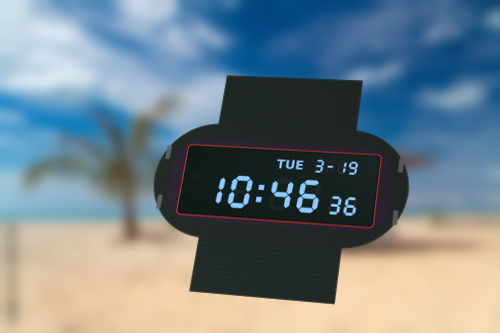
10h46m36s
